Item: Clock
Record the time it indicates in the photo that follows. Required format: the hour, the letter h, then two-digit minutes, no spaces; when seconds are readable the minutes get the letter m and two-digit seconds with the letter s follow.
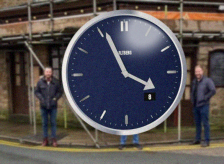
3h56
